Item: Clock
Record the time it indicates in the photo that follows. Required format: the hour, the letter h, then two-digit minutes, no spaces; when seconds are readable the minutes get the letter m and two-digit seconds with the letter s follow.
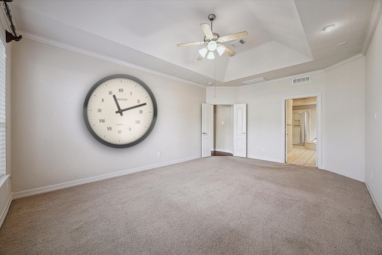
11h12
